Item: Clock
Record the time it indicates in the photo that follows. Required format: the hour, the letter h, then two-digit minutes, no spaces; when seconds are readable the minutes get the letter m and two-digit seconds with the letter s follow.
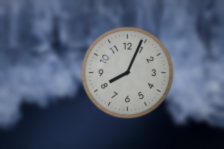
8h04
